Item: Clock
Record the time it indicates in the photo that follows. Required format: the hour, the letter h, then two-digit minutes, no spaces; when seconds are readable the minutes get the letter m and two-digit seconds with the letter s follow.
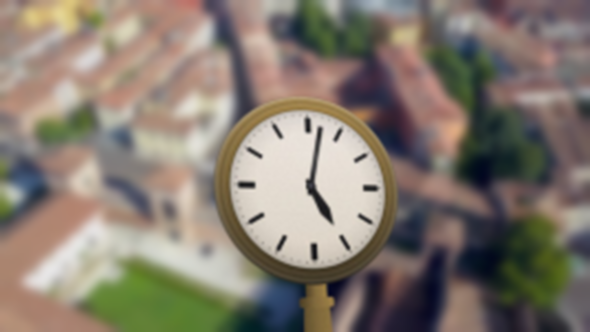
5h02
